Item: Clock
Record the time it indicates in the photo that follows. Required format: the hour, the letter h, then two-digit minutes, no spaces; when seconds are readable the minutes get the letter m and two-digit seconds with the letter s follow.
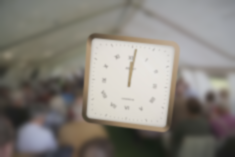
12h01
